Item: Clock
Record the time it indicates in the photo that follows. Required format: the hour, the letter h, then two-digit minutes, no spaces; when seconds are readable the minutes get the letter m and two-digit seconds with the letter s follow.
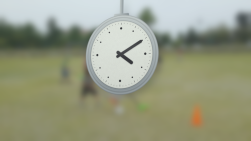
4h10
